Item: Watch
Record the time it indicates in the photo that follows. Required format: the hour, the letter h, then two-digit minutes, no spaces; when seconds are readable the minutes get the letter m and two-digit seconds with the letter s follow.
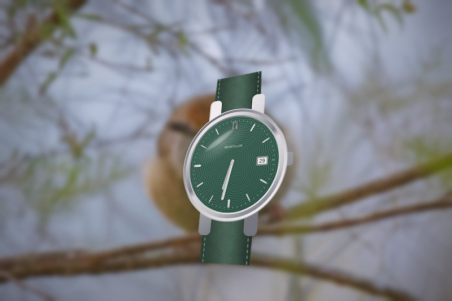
6h32
